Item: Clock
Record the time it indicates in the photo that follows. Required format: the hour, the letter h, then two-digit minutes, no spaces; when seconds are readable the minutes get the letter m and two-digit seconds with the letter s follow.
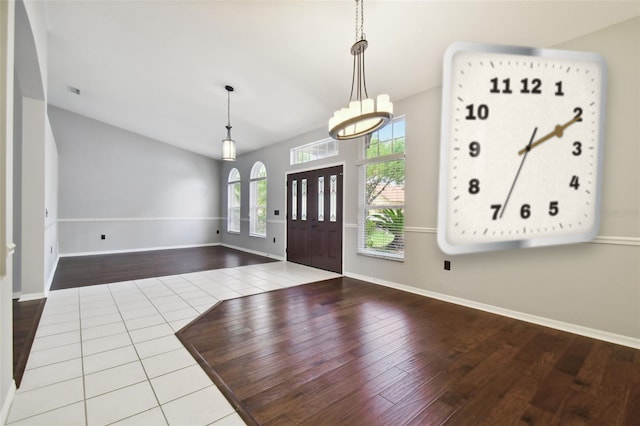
2h10m34s
